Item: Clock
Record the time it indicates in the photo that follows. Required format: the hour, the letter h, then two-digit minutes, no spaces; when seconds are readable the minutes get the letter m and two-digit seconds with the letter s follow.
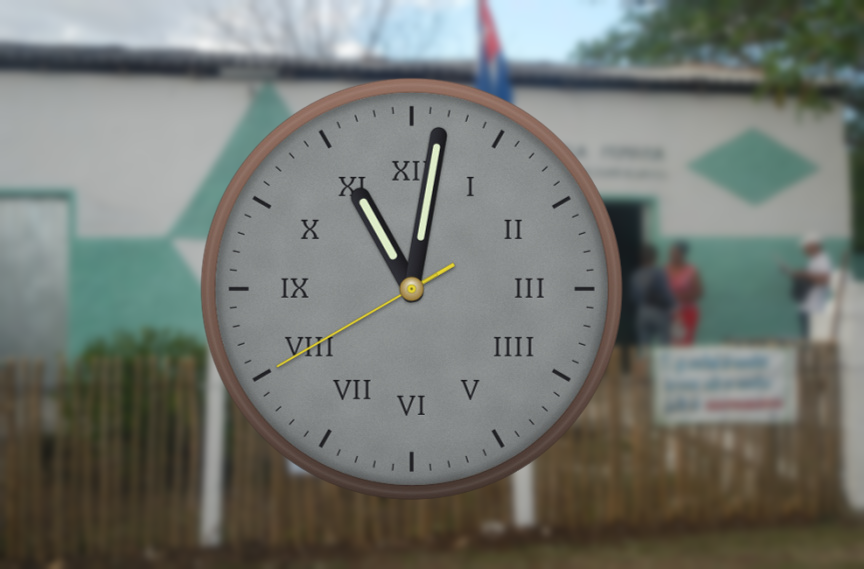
11h01m40s
